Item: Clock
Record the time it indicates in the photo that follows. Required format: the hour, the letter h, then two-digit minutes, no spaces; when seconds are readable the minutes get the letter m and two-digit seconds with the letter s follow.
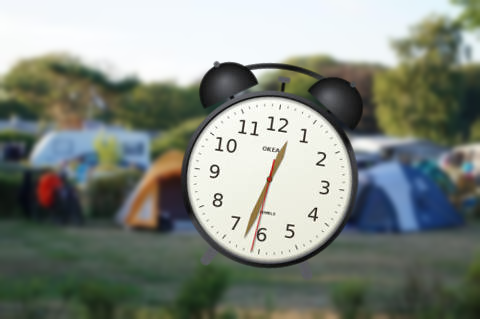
12h32m31s
